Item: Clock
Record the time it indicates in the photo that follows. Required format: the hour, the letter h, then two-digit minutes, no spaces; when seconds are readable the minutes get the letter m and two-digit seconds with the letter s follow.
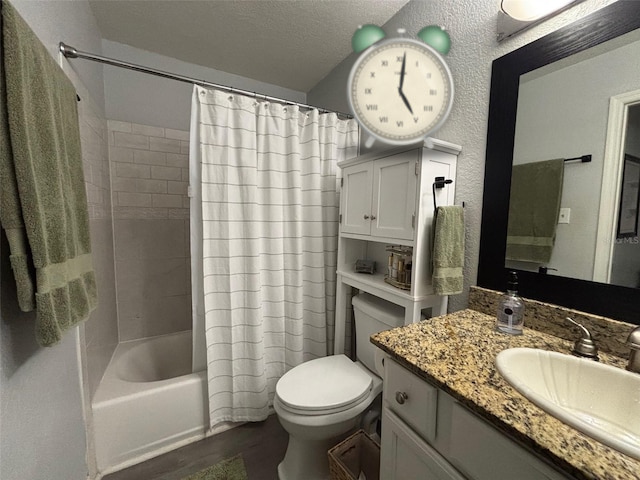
5h01
